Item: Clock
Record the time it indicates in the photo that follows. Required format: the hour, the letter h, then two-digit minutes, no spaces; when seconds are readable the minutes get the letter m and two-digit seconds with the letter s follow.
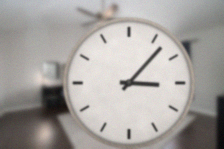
3h07
